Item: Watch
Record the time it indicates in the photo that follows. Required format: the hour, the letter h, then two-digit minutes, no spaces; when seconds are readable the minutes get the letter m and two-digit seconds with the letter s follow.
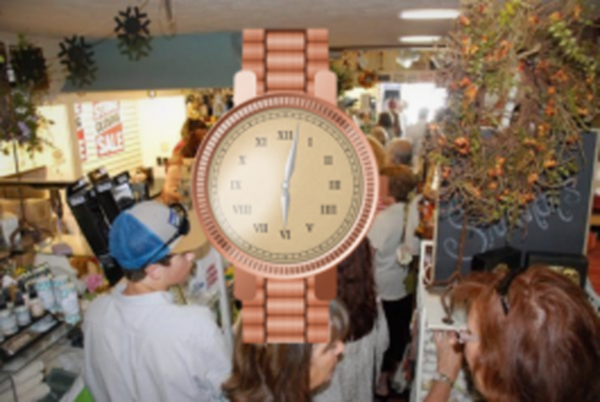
6h02
